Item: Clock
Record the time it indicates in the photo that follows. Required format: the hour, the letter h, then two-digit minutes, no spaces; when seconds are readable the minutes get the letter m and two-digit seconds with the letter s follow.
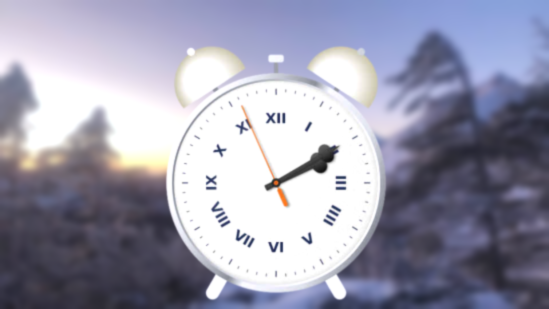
2h09m56s
